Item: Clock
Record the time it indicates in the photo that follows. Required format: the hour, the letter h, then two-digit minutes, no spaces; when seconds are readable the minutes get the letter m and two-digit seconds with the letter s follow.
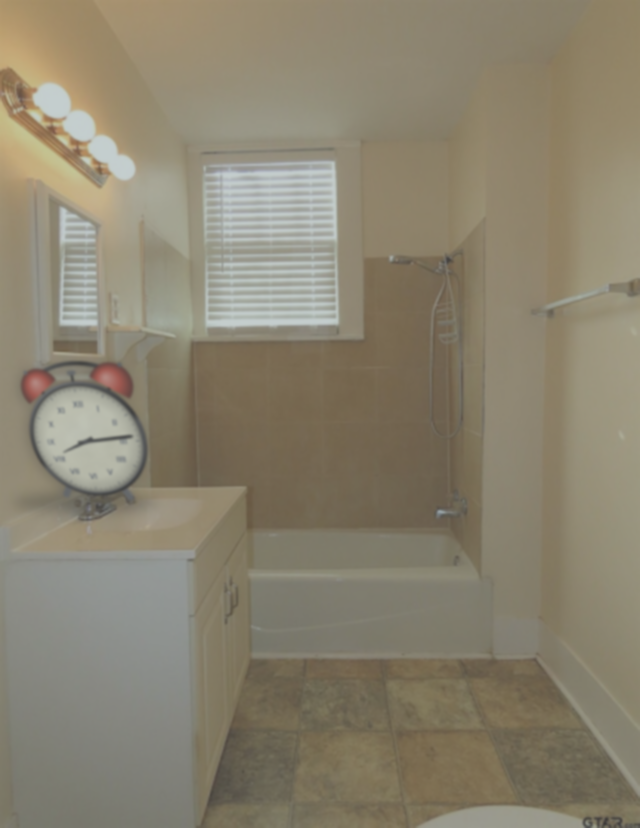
8h14
